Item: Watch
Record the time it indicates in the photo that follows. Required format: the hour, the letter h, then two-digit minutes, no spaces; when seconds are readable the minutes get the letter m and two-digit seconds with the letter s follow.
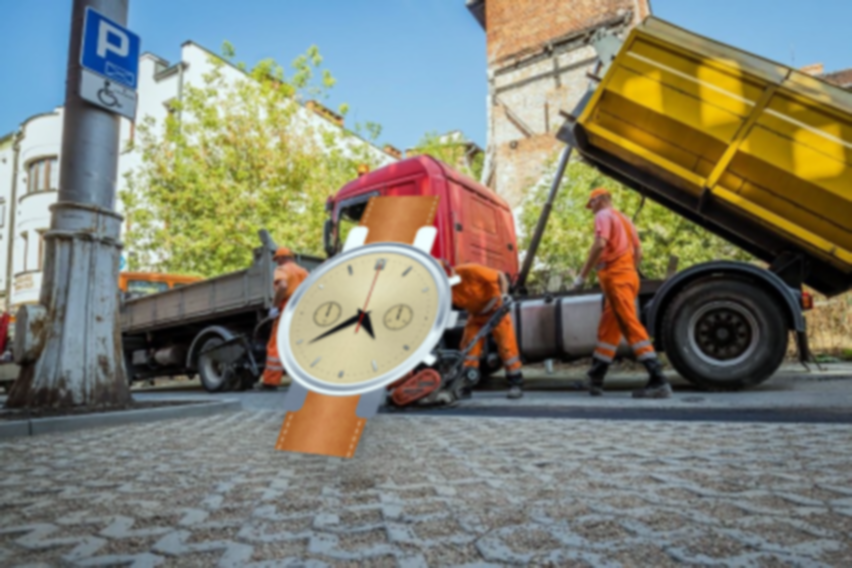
4h39
